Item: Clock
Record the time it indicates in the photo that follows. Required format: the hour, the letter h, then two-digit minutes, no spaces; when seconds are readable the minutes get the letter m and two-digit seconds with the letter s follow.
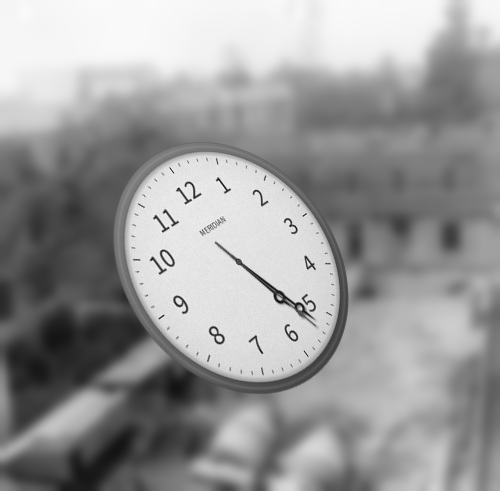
5h26m27s
